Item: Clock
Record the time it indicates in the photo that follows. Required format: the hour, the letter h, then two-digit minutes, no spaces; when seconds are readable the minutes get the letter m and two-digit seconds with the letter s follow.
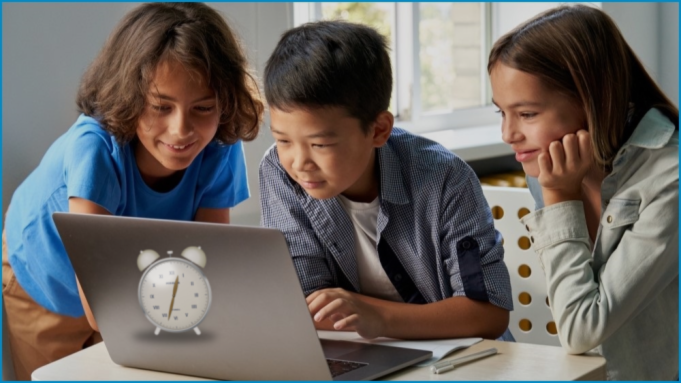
12h33
